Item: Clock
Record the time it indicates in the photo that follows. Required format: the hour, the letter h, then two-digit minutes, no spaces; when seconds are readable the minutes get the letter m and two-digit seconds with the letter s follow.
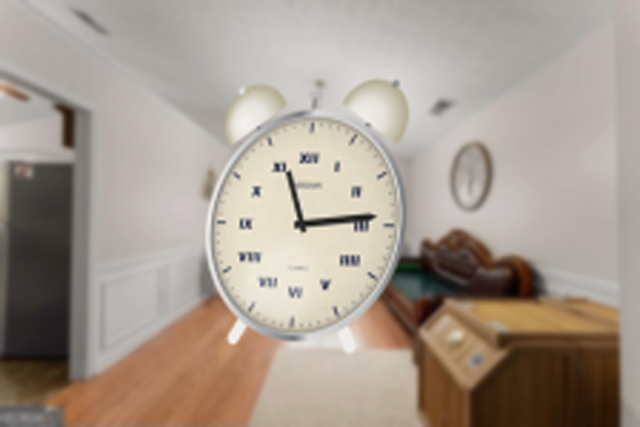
11h14
